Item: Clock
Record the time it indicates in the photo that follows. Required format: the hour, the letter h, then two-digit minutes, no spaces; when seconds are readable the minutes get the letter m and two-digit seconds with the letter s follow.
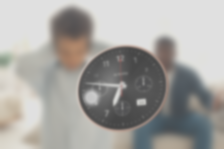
6h47
